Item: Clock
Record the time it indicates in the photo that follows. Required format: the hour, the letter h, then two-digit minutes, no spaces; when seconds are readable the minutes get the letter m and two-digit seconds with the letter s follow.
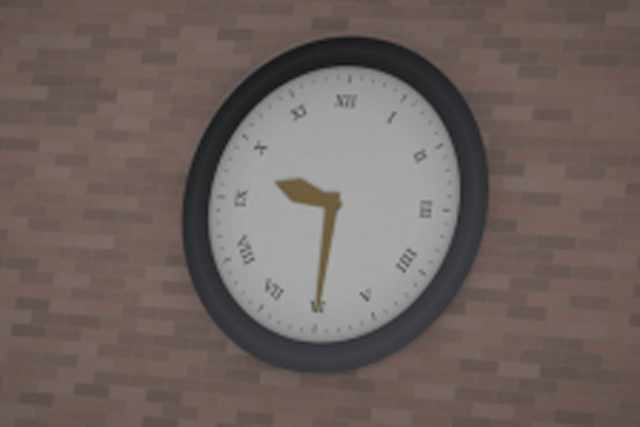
9h30
